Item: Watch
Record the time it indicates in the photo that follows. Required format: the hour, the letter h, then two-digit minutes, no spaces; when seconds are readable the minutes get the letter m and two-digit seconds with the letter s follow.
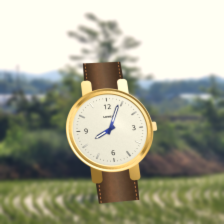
8h04
